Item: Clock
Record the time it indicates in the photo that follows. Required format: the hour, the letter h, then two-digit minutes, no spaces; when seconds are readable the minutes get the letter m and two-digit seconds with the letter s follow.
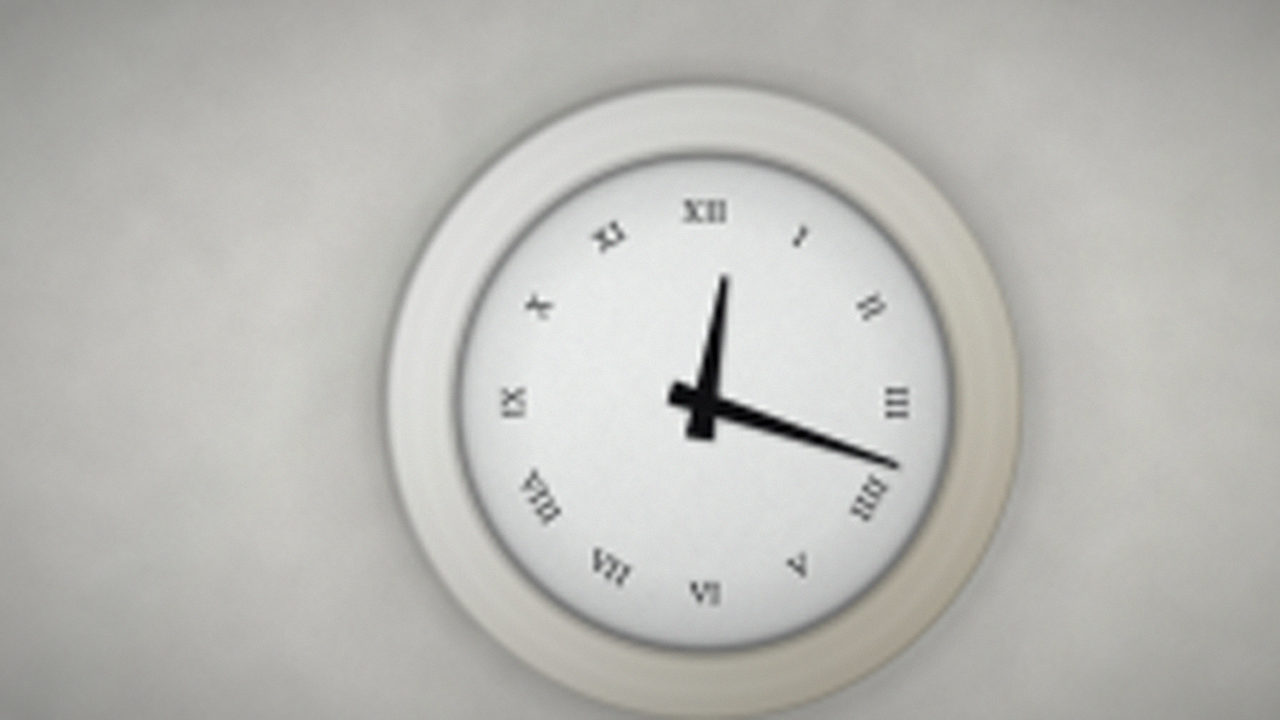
12h18
